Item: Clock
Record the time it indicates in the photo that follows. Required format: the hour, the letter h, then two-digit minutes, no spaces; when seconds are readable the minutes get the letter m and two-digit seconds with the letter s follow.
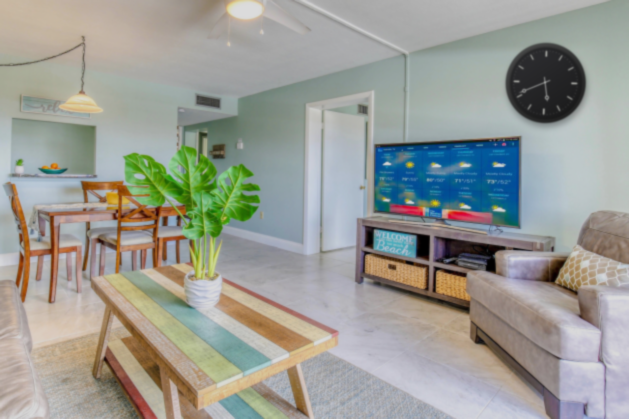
5h41
